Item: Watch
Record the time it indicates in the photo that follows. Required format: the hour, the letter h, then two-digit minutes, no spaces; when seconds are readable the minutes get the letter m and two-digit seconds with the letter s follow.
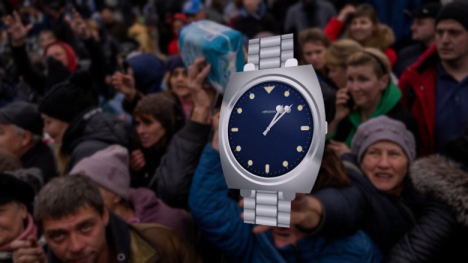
1h08
